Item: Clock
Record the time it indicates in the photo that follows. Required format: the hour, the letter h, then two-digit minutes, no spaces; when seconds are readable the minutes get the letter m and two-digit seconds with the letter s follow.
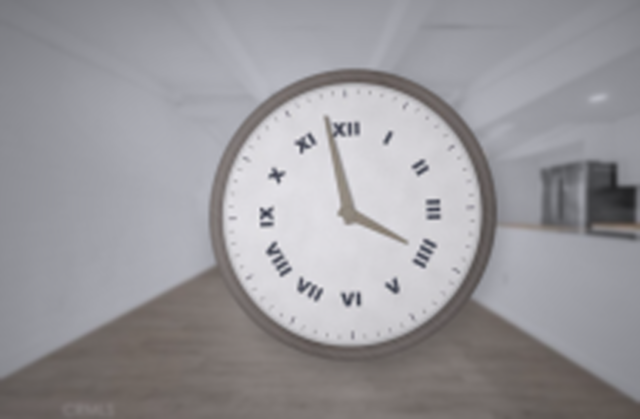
3h58
